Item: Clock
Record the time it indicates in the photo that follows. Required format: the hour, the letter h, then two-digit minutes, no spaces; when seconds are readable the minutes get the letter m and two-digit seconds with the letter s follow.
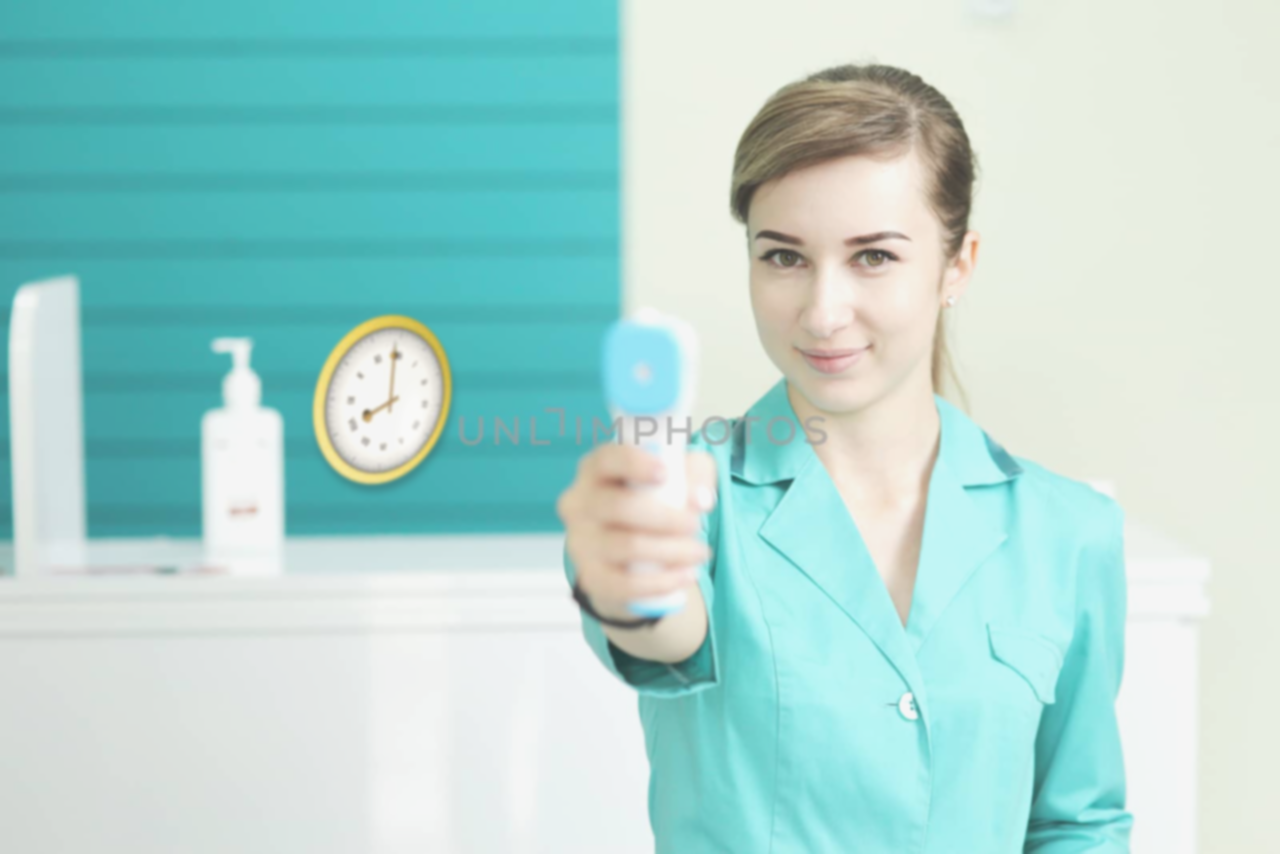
7h59
